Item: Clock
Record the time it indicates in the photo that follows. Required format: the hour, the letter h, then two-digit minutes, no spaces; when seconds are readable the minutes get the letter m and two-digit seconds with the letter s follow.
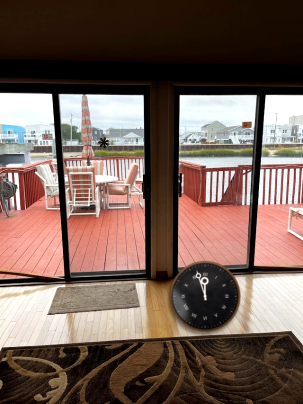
11h57
